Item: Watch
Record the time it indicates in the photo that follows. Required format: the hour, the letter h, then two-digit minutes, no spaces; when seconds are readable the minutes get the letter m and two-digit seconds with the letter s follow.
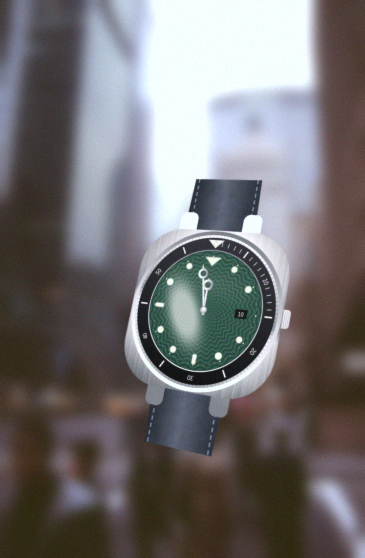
11h58
